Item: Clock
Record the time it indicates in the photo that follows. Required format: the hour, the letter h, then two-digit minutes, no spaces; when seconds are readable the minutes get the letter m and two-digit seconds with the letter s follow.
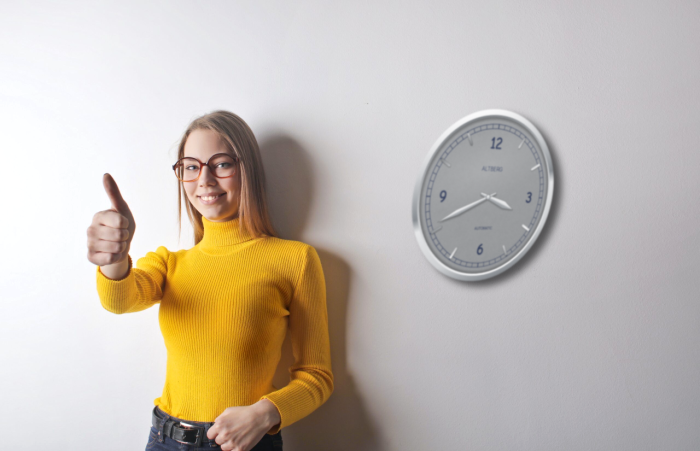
3h41
